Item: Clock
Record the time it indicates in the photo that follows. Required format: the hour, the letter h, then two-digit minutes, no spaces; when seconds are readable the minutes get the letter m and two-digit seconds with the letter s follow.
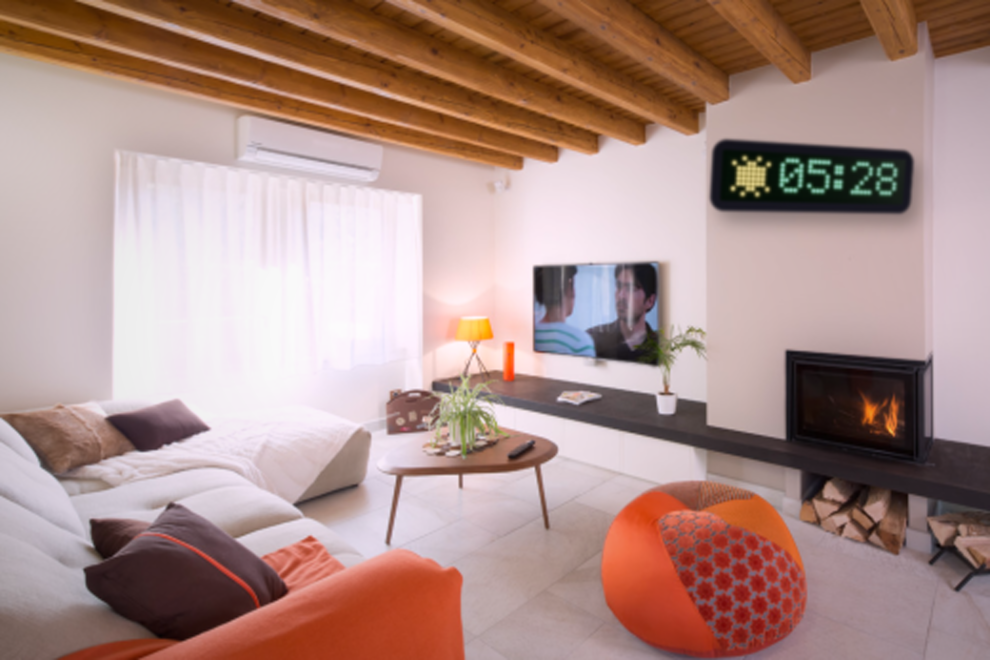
5h28
